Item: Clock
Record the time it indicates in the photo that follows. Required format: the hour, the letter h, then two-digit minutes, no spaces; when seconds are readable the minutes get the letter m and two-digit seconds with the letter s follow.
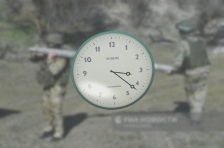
3h22
